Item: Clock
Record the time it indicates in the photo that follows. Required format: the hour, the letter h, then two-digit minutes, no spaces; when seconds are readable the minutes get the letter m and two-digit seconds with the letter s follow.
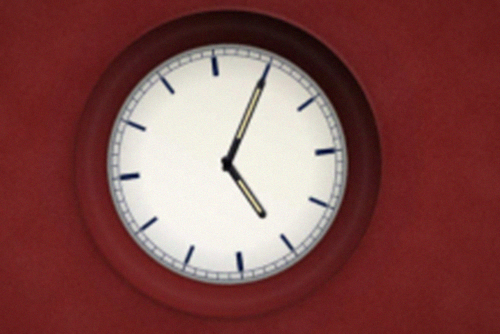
5h05
